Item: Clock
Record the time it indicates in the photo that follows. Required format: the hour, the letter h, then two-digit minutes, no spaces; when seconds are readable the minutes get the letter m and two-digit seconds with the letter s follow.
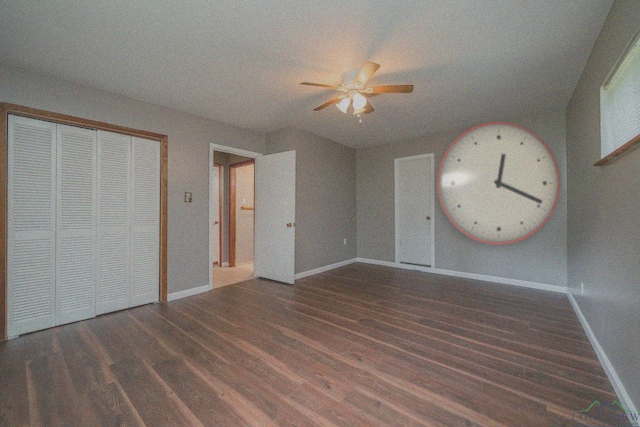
12h19
